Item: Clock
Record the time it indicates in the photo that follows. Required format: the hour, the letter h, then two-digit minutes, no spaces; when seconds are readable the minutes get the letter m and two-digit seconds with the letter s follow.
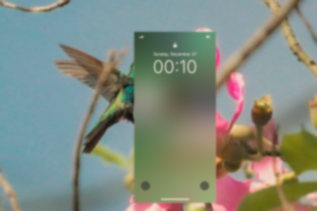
0h10
